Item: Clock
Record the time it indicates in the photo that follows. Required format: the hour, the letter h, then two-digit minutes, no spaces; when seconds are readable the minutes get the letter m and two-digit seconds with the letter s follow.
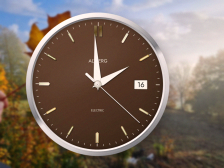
1h59m22s
